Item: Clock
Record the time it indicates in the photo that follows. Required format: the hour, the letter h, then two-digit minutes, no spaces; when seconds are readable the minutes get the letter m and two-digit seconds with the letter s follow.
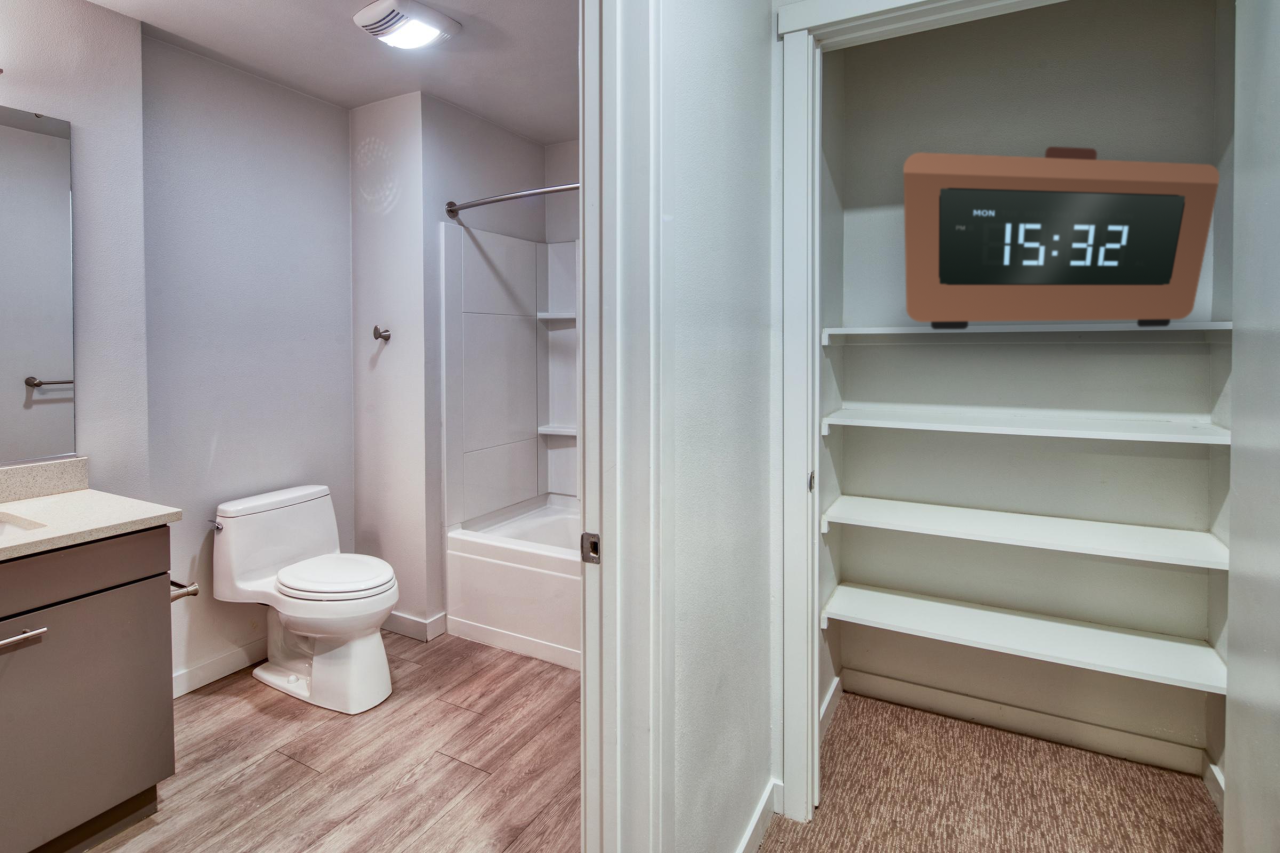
15h32
